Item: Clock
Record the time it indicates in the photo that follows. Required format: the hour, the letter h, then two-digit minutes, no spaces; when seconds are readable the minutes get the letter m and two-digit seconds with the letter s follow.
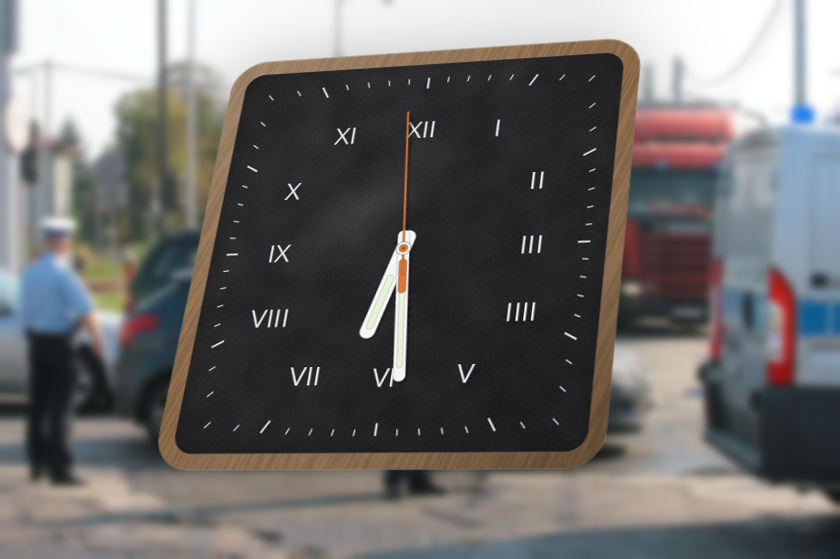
6h28m59s
